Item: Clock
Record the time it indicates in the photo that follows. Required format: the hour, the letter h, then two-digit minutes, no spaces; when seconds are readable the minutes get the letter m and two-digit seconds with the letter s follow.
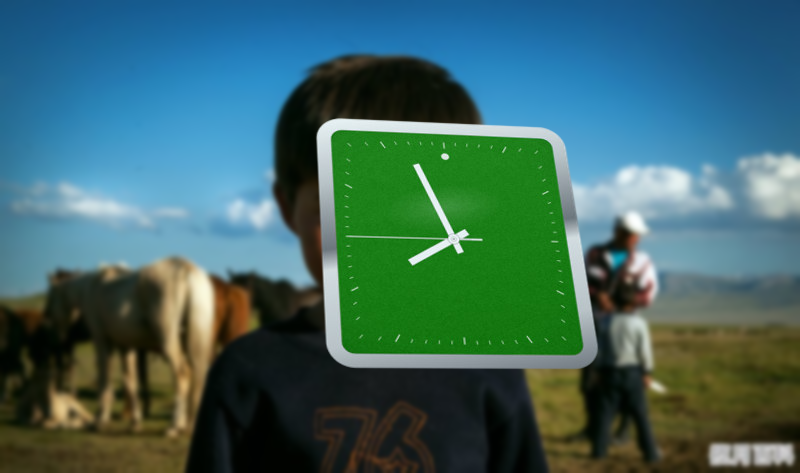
7h56m45s
